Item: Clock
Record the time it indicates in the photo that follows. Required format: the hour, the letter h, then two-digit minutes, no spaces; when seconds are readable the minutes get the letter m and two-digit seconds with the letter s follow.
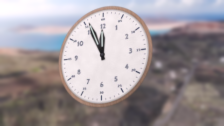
11h56
